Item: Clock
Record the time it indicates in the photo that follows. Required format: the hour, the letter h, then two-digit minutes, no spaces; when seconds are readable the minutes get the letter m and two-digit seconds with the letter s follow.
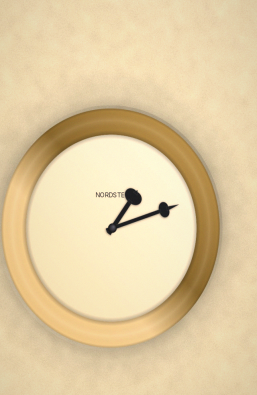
1h12
